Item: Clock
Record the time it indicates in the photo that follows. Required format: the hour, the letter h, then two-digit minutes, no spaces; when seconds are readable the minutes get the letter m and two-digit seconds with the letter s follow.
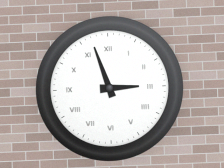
2h57
